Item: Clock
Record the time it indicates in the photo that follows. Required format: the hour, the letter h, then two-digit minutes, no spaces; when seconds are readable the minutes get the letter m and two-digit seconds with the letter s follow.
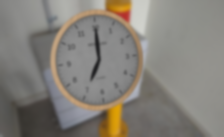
7h00
